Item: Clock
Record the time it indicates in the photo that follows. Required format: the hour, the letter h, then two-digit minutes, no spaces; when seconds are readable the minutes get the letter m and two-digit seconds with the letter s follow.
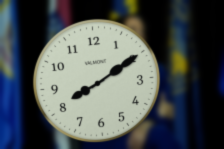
8h10
